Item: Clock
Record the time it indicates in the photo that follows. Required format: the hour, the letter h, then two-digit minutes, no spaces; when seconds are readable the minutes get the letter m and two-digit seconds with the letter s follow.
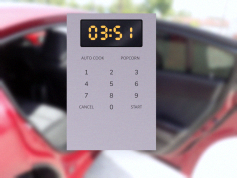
3h51
